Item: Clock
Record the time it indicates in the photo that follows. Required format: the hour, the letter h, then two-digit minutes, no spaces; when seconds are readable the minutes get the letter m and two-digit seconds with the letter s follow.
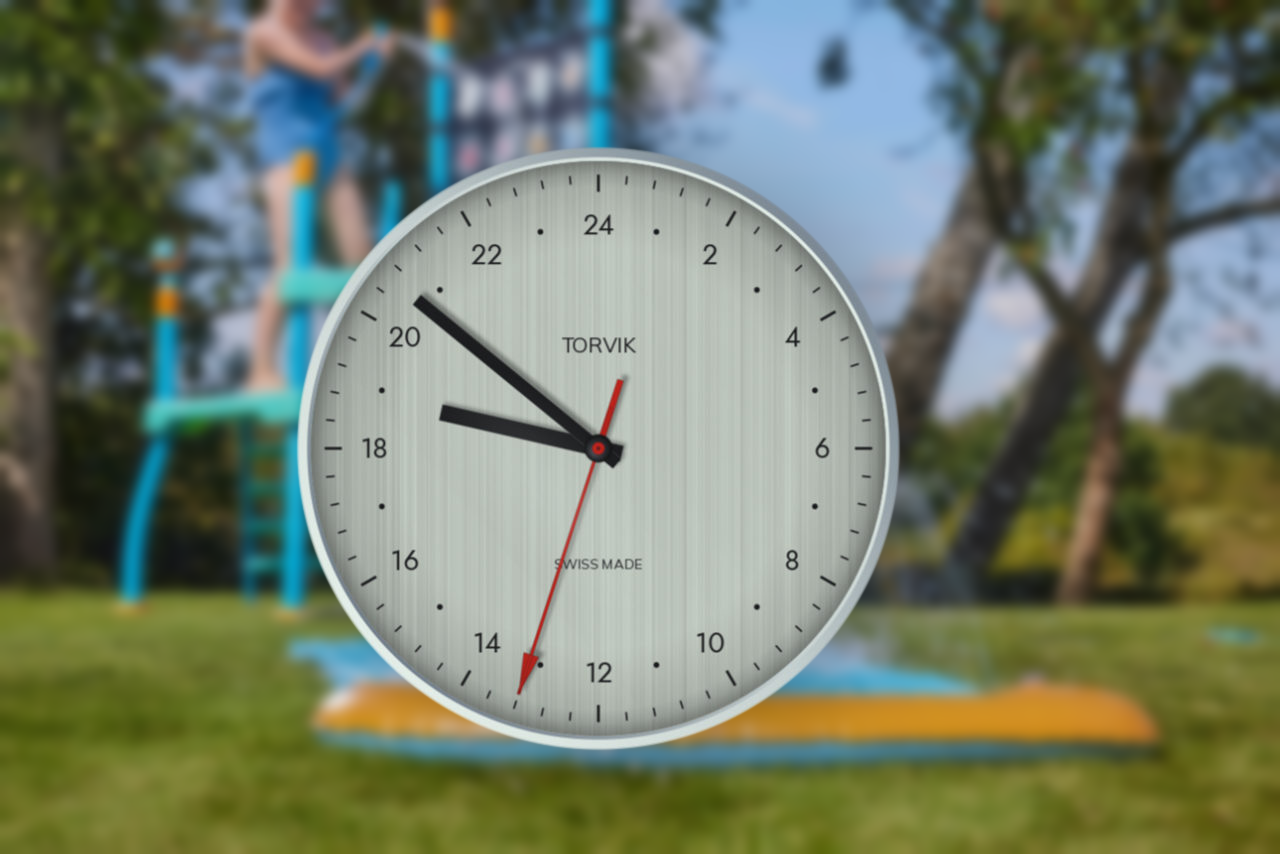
18h51m33s
